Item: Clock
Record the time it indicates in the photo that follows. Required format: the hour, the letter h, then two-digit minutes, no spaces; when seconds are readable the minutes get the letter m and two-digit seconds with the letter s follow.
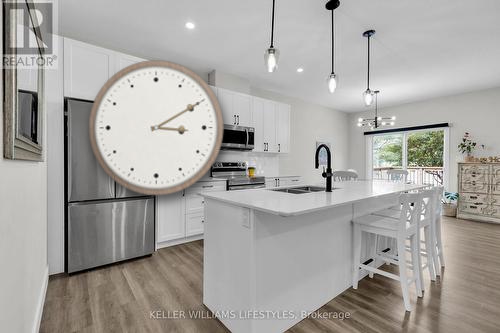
3h10
